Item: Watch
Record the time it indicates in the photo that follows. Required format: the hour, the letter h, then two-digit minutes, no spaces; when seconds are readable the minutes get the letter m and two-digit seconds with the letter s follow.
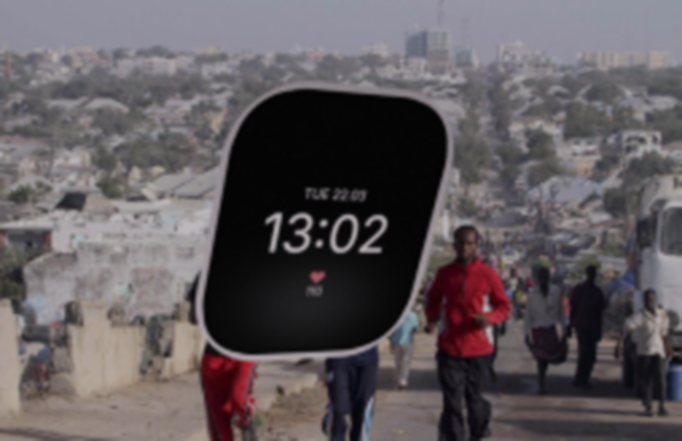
13h02
